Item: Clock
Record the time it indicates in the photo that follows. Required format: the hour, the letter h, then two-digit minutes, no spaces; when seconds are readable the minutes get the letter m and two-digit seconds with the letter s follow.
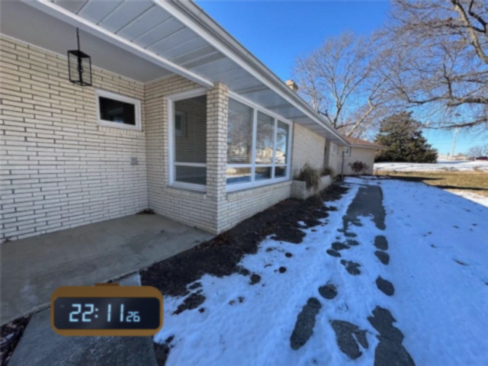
22h11
